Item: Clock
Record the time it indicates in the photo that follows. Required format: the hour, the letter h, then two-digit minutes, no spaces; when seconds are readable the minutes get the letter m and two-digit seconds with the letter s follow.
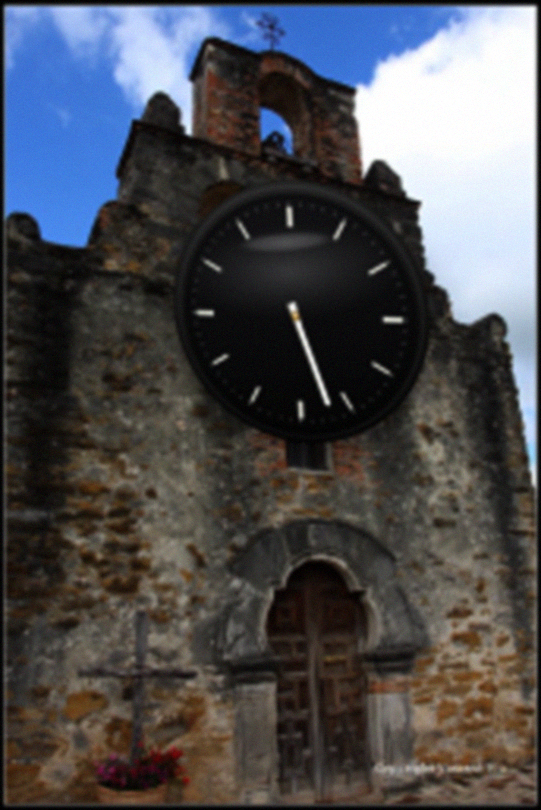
5h27
